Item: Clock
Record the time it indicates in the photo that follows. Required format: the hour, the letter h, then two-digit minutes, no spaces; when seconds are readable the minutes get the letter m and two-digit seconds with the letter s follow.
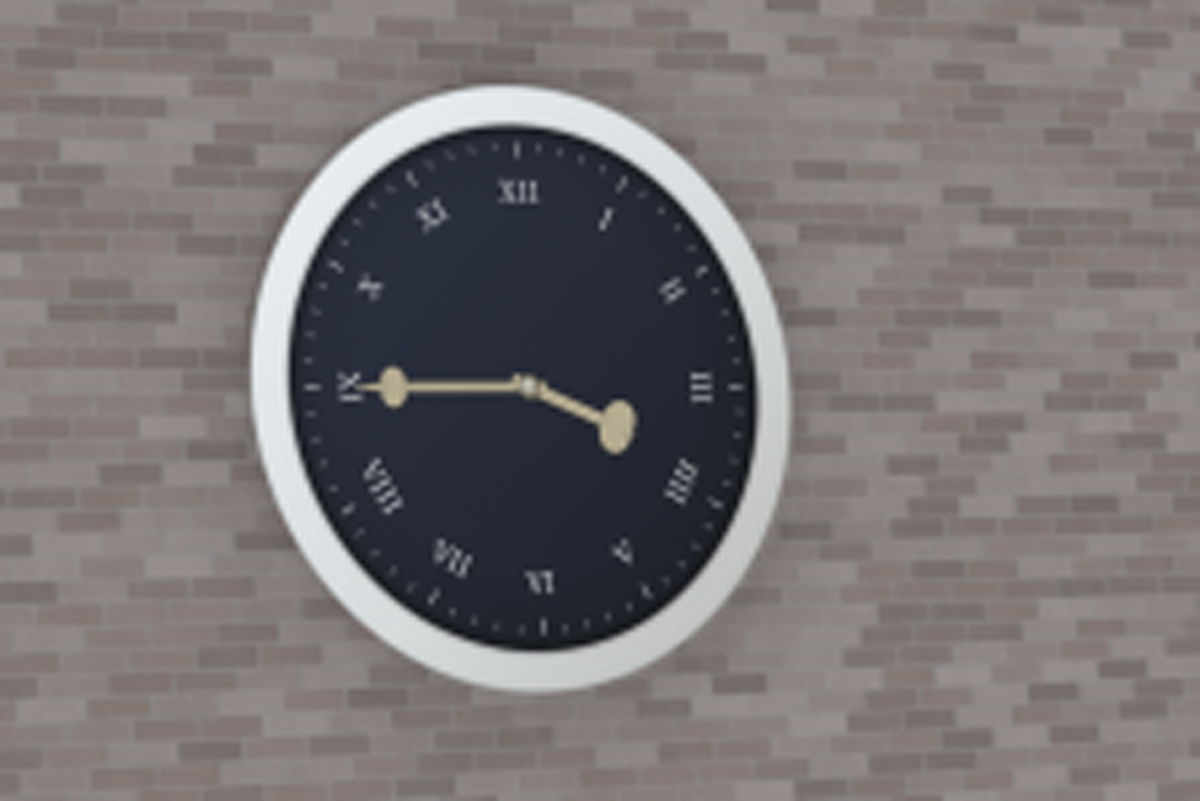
3h45
